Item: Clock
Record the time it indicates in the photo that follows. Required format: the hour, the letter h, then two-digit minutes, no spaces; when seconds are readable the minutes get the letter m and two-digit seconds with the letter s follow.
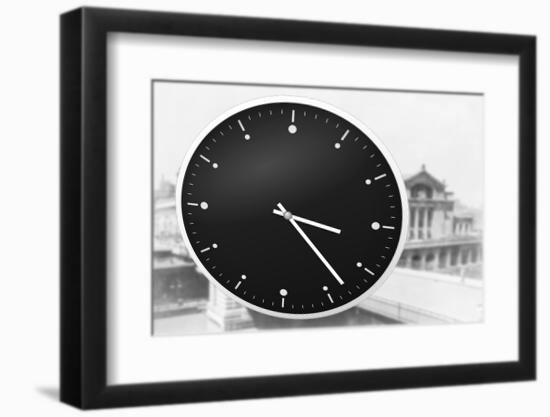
3h23
